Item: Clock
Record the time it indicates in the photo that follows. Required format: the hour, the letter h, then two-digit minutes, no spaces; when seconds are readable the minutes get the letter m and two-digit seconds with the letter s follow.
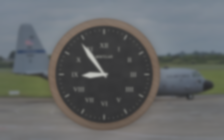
8h54
